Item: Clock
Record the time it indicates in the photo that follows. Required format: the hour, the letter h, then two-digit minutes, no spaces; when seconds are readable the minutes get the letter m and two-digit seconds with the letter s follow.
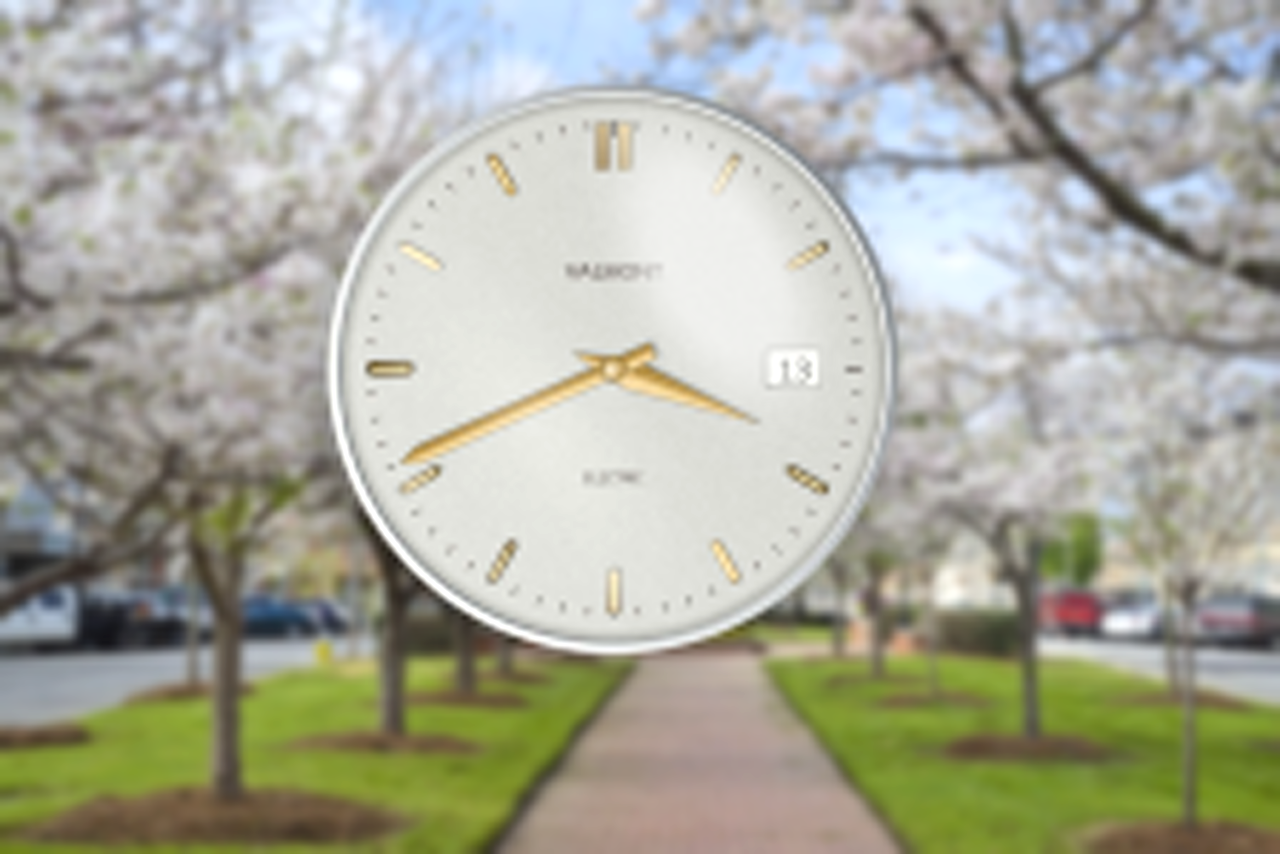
3h41
